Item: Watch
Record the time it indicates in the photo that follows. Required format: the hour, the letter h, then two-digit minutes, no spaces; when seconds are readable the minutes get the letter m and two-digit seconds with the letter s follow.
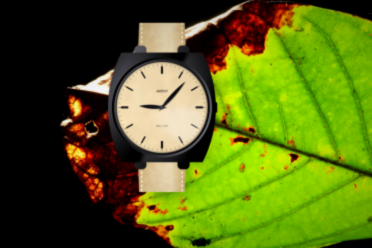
9h07
